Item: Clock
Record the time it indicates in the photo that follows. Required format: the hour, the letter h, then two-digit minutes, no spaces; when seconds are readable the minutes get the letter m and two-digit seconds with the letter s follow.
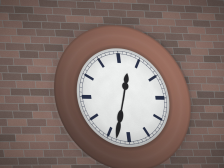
12h33
